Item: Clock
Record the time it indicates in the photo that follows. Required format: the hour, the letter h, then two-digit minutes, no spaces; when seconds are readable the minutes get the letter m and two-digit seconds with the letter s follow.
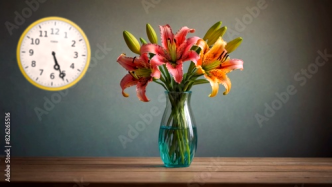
5h26
